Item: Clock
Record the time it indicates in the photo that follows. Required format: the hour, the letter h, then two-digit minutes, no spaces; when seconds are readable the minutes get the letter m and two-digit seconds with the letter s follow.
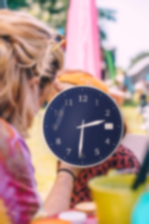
2h31
